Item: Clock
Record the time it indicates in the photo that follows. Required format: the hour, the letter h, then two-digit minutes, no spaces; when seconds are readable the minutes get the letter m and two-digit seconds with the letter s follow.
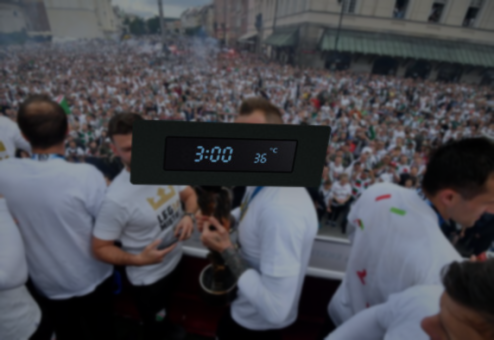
3h00
